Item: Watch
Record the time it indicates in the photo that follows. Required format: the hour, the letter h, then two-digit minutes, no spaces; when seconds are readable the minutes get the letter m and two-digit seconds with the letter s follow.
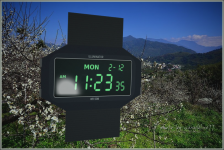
11h23m35s
